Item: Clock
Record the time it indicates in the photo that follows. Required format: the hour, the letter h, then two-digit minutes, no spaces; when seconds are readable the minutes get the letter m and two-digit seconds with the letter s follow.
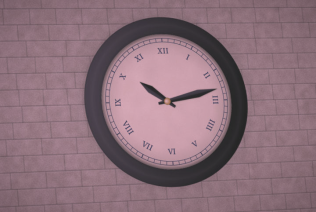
10h13
